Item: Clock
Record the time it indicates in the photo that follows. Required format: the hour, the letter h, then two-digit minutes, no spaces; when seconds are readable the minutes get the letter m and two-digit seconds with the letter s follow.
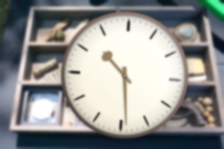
10h29
